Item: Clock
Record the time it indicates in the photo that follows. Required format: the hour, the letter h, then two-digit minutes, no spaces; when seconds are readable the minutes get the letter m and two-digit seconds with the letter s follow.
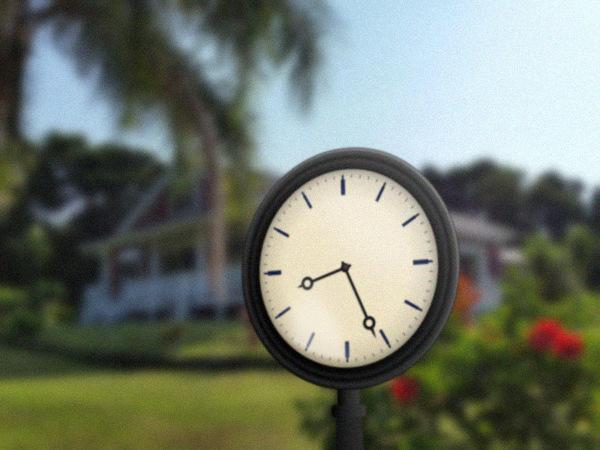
8h26
